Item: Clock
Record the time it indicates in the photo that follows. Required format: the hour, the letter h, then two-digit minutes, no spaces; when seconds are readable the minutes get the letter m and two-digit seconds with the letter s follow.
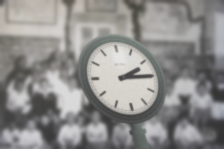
2h15
